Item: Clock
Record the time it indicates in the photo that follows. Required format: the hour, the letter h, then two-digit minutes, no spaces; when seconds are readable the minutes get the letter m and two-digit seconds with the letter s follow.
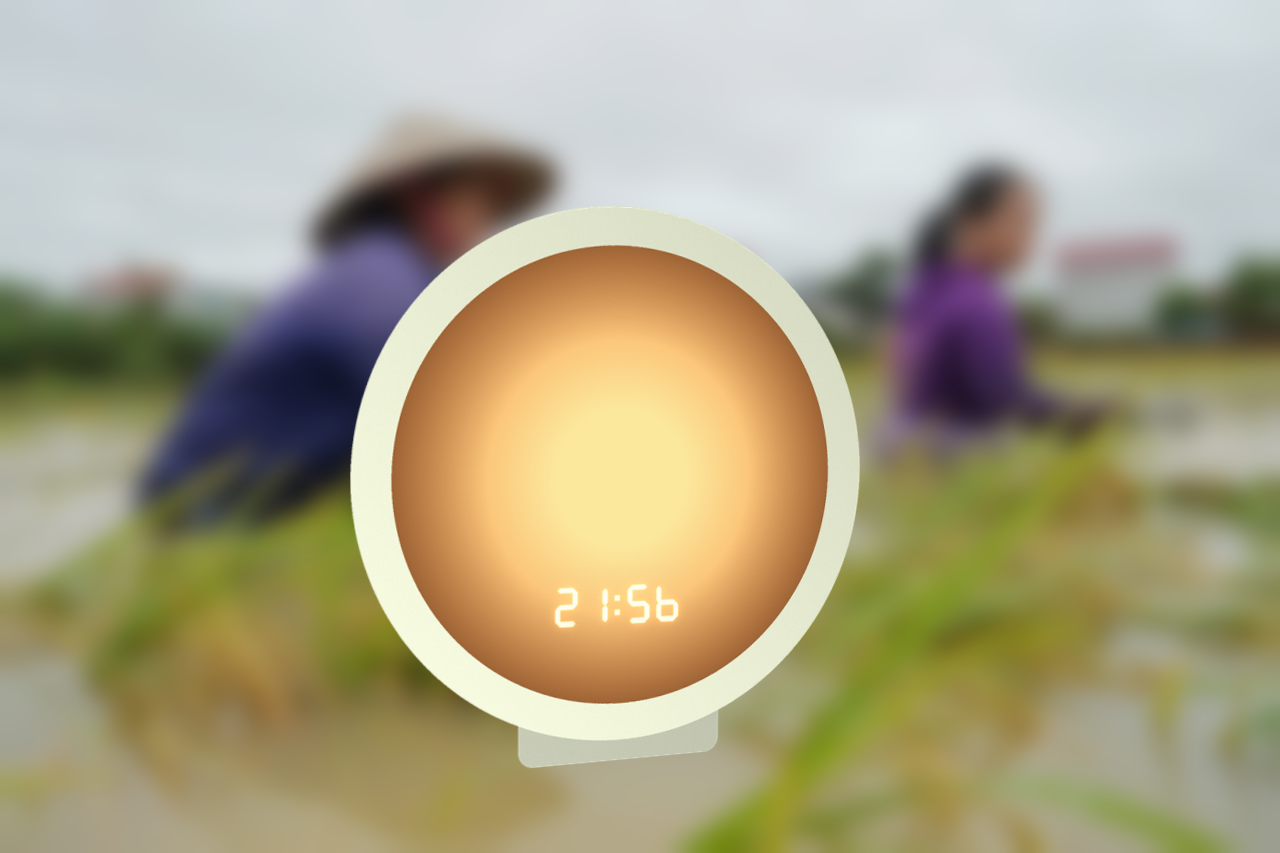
21h56
